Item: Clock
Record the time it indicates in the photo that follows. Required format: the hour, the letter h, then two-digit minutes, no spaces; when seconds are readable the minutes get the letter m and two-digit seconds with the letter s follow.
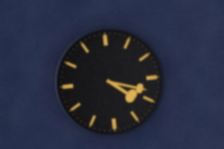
4h18
